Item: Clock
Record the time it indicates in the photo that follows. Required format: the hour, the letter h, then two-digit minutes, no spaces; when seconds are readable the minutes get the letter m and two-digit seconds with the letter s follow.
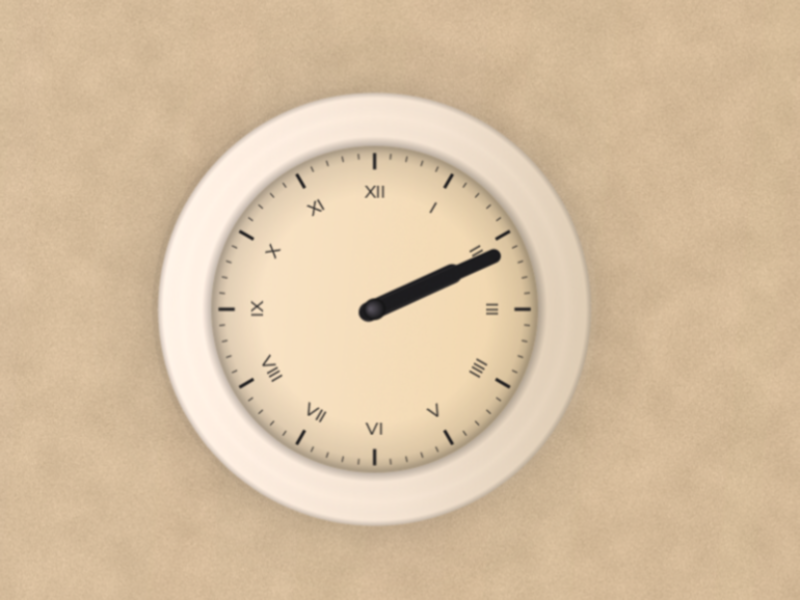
2h11
